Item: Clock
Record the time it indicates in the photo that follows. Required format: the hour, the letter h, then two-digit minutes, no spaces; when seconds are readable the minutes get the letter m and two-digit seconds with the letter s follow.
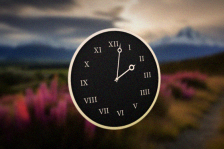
2h02
